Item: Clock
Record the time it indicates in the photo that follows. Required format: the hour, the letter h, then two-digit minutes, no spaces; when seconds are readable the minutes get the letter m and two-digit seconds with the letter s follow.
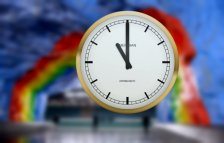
11h00
